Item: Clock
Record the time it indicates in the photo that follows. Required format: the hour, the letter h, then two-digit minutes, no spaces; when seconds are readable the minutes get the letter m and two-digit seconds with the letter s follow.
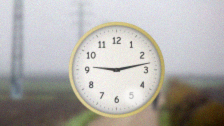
9h13
